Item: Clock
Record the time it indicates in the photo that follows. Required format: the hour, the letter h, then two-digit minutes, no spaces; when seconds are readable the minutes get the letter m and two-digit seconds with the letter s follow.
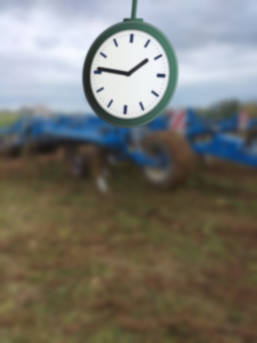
1h46
